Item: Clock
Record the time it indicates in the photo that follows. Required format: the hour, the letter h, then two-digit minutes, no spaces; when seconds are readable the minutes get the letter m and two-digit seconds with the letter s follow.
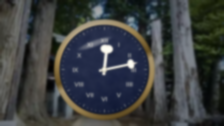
12h13
